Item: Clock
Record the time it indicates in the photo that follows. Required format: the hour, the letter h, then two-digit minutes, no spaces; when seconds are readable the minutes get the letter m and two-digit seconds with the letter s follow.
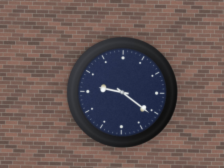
9h21
